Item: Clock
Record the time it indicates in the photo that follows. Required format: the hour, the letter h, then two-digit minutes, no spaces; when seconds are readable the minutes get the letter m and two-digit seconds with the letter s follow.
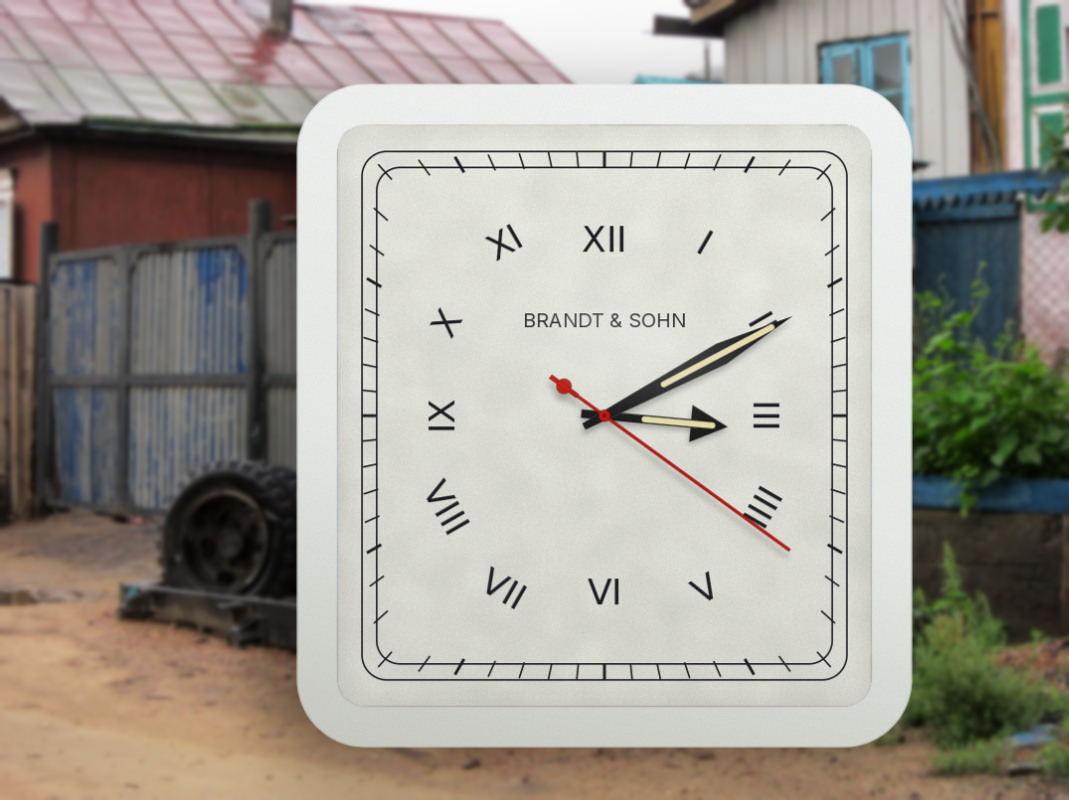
3h10m21s
